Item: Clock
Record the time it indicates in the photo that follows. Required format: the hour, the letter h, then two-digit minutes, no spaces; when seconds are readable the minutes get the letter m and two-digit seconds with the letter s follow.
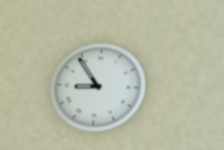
8h54
